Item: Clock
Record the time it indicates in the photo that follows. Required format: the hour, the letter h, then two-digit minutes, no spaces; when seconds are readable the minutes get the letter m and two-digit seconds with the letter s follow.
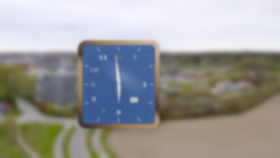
5h59
